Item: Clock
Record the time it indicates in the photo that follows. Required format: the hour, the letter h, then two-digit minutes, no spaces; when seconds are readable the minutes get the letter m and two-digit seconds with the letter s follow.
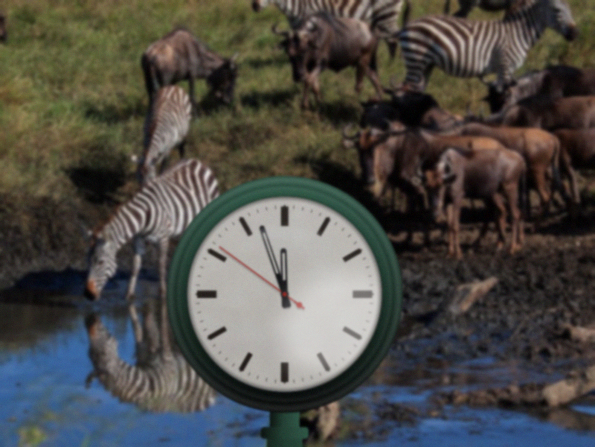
11h56m51s
